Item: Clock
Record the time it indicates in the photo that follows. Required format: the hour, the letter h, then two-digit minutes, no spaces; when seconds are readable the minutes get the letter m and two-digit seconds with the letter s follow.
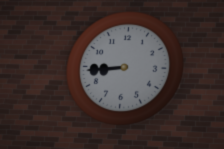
8h44
